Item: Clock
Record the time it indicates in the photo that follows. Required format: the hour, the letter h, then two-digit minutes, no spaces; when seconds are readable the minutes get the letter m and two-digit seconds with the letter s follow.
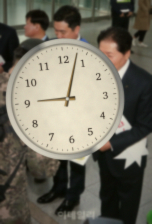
9h03
